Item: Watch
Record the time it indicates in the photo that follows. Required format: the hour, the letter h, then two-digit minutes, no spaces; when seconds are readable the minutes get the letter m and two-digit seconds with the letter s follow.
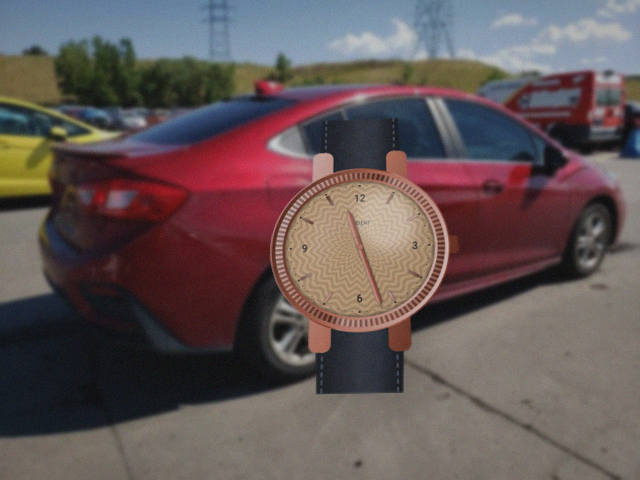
11h27
